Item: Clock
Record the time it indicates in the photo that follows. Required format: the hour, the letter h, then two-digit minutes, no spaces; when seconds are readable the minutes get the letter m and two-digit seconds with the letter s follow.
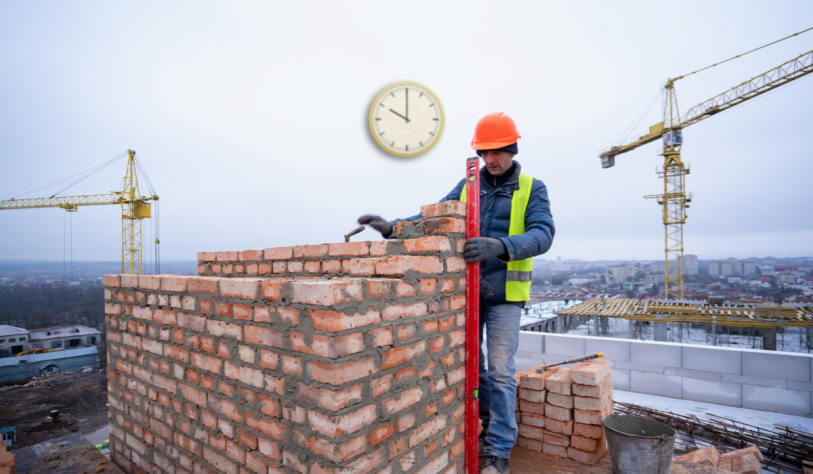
10h00
